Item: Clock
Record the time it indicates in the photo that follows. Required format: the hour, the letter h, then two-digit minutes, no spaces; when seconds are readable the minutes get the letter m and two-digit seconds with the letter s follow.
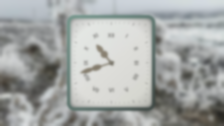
10h42
